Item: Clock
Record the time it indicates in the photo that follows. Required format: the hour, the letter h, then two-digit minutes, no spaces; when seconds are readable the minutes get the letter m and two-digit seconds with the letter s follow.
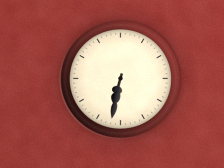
6h32
